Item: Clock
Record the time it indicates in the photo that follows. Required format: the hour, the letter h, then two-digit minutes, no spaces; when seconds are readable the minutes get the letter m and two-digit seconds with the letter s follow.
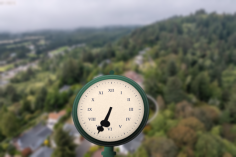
6h34
